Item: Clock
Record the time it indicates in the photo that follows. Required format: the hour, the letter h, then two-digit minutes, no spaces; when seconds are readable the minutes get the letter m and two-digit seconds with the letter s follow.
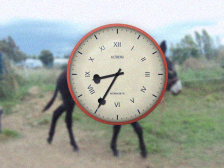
8h35
